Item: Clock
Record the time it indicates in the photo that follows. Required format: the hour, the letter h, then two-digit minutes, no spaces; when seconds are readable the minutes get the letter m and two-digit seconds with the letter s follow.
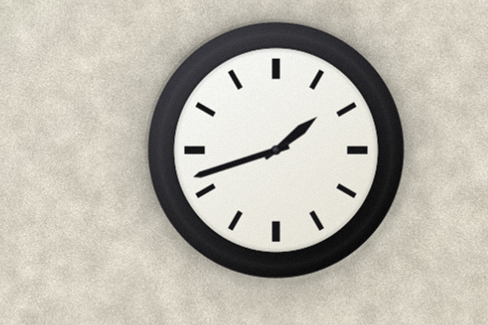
1h42
